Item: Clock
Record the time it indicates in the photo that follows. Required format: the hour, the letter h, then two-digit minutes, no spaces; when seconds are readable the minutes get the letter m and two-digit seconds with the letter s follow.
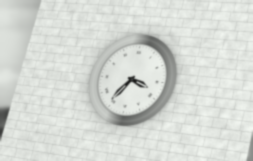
3h36
